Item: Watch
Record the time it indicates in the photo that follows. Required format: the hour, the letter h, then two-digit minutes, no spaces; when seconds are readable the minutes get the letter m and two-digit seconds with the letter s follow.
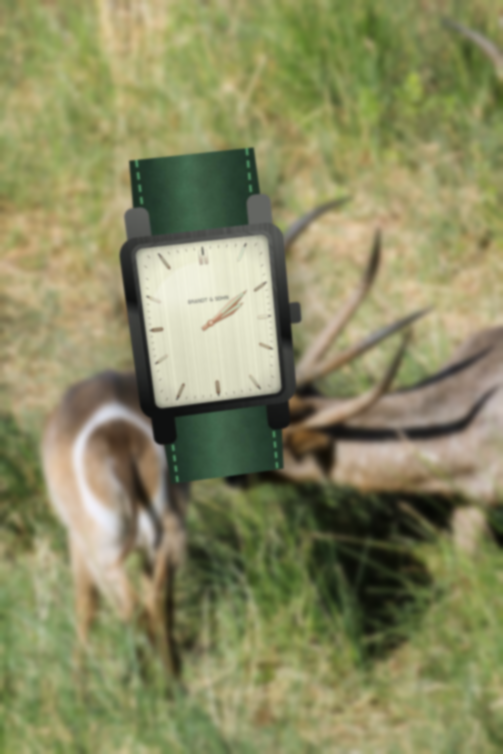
2h09
